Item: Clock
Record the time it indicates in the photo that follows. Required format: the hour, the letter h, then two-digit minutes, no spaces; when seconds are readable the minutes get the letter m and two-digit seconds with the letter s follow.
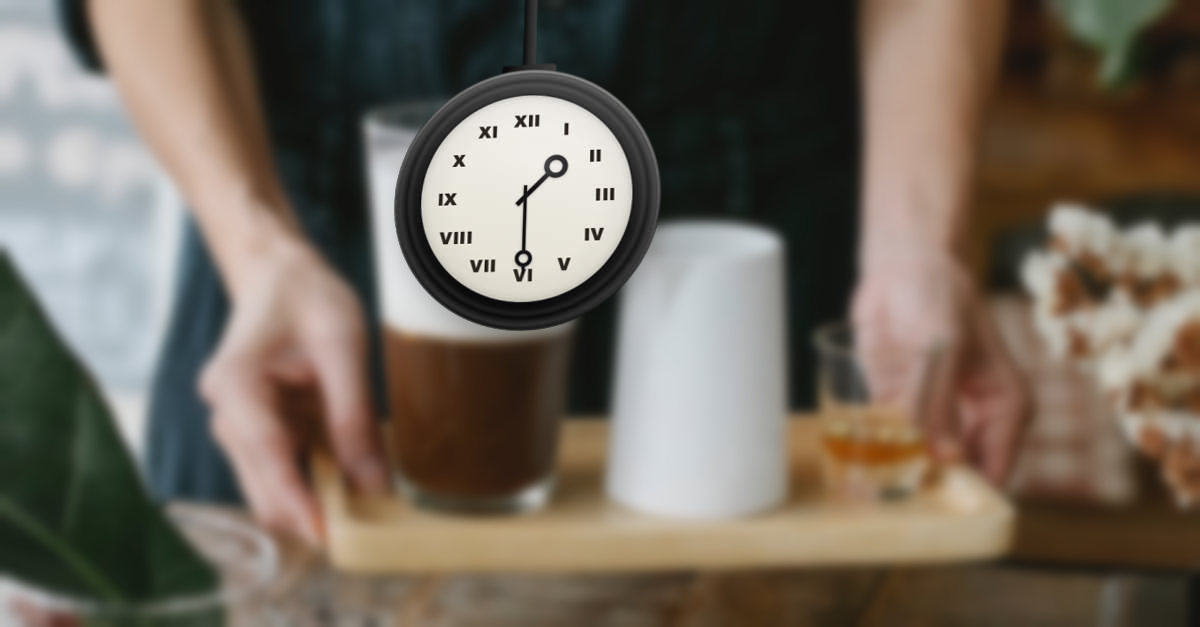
1h30
